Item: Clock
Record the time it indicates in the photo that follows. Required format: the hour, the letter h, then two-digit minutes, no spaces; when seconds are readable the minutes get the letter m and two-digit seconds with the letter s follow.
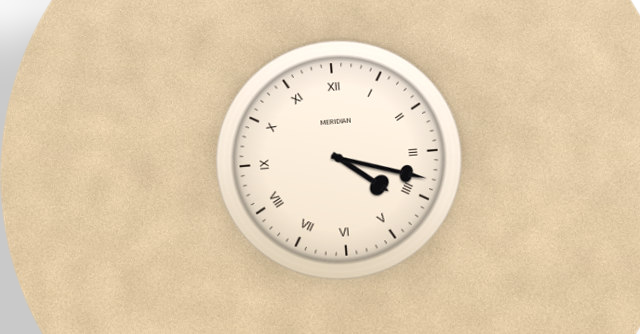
4h18
